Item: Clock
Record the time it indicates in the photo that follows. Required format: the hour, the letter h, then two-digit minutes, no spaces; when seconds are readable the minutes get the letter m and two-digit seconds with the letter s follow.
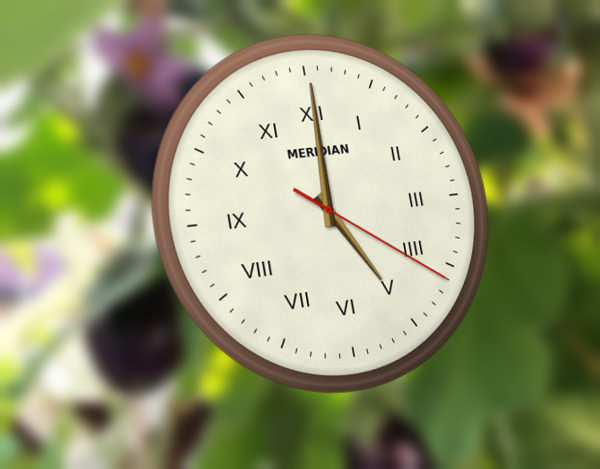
5h00m21s
